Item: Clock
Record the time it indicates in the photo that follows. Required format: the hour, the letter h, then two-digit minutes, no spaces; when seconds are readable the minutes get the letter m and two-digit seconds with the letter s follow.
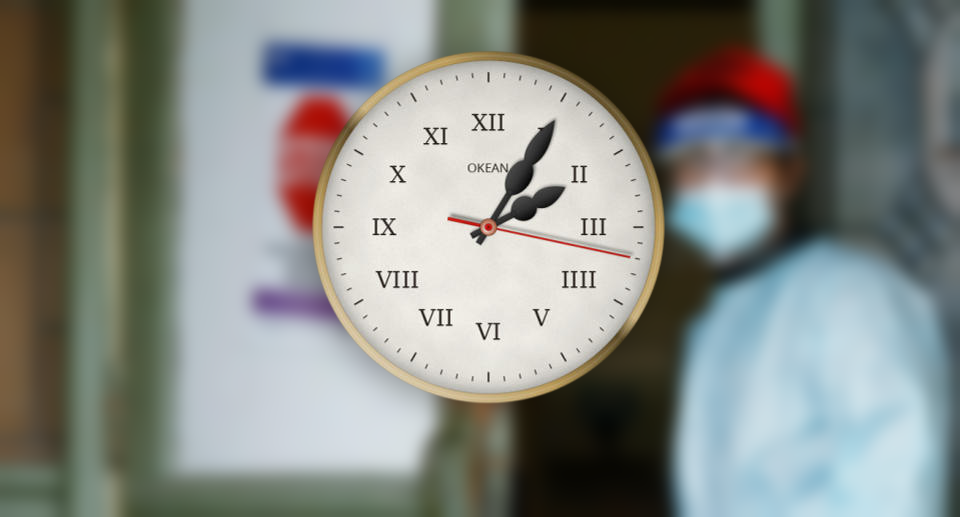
2h05m17s
